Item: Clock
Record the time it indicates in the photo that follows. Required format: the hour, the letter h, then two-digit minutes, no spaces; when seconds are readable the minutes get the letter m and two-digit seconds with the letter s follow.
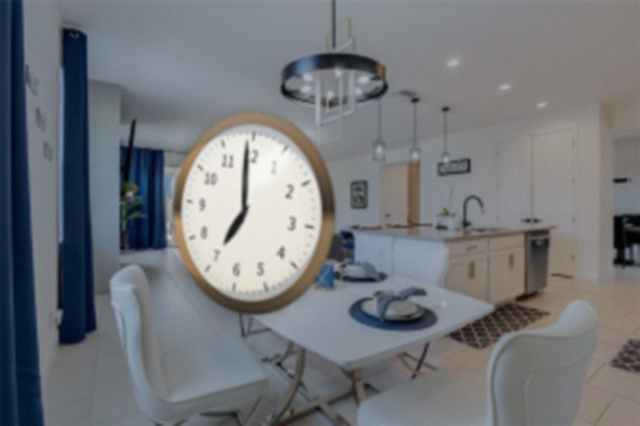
6h59
